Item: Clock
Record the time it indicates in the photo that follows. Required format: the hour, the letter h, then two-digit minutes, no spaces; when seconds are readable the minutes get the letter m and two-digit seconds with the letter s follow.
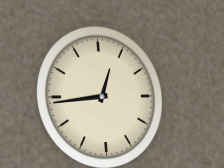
12h44
